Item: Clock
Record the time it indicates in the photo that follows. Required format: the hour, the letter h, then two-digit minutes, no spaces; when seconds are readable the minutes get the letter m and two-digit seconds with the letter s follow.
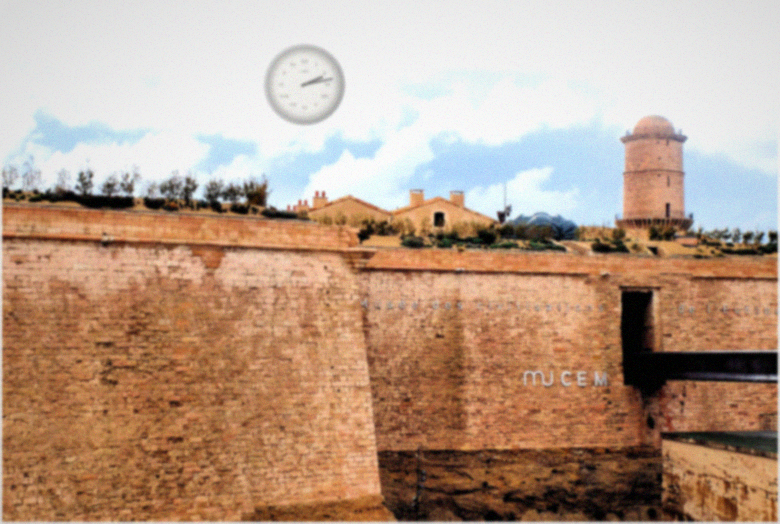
2h13
